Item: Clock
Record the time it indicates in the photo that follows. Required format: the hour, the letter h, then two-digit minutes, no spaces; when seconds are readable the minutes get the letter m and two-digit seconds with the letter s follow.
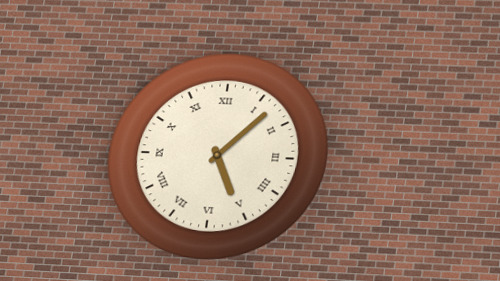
5h07
